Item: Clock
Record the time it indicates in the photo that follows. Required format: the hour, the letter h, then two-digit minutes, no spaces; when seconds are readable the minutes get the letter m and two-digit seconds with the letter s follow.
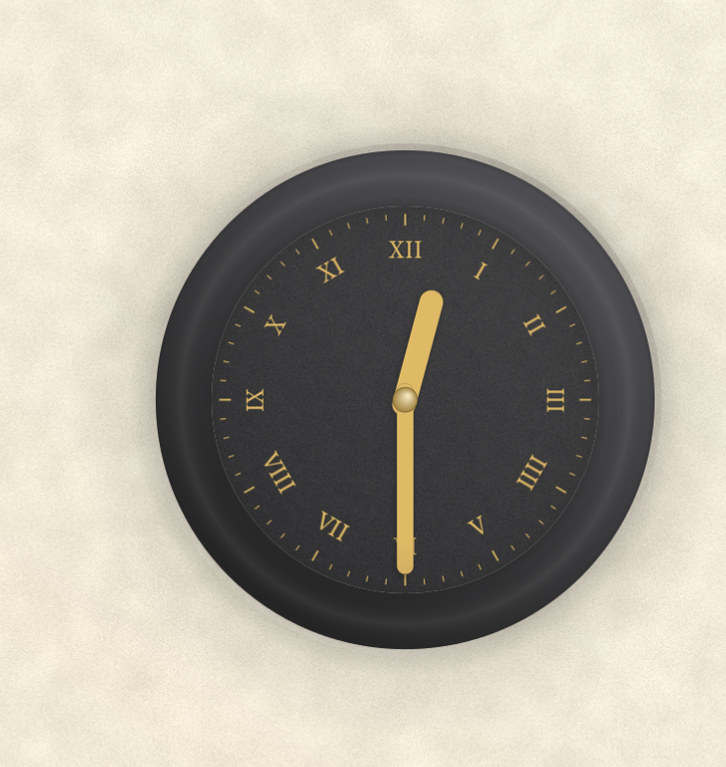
12h30
